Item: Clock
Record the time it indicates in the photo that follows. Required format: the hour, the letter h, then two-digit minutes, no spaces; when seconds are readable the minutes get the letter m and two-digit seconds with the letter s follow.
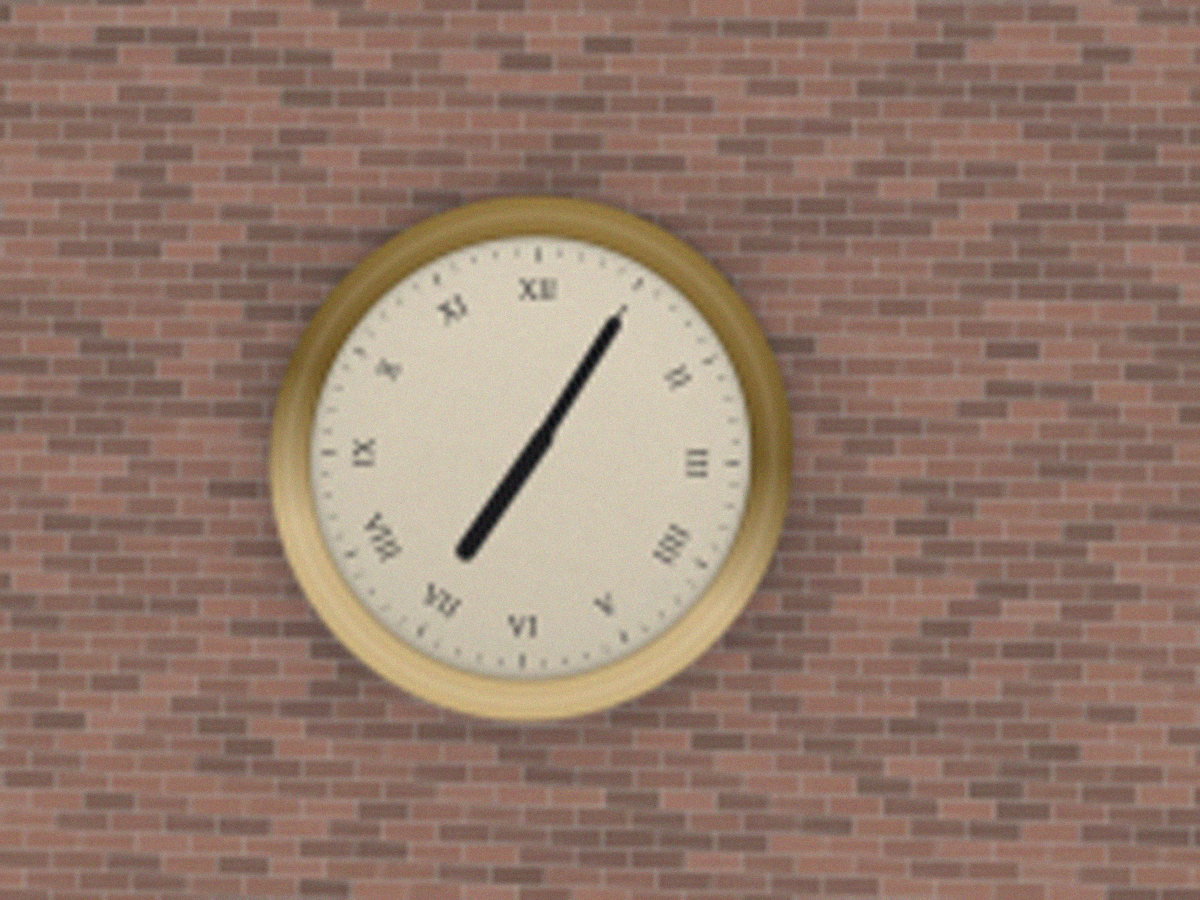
7h05
